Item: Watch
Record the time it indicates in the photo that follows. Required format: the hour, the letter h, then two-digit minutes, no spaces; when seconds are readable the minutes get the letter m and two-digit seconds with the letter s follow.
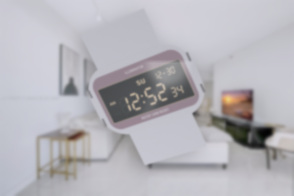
12h52
